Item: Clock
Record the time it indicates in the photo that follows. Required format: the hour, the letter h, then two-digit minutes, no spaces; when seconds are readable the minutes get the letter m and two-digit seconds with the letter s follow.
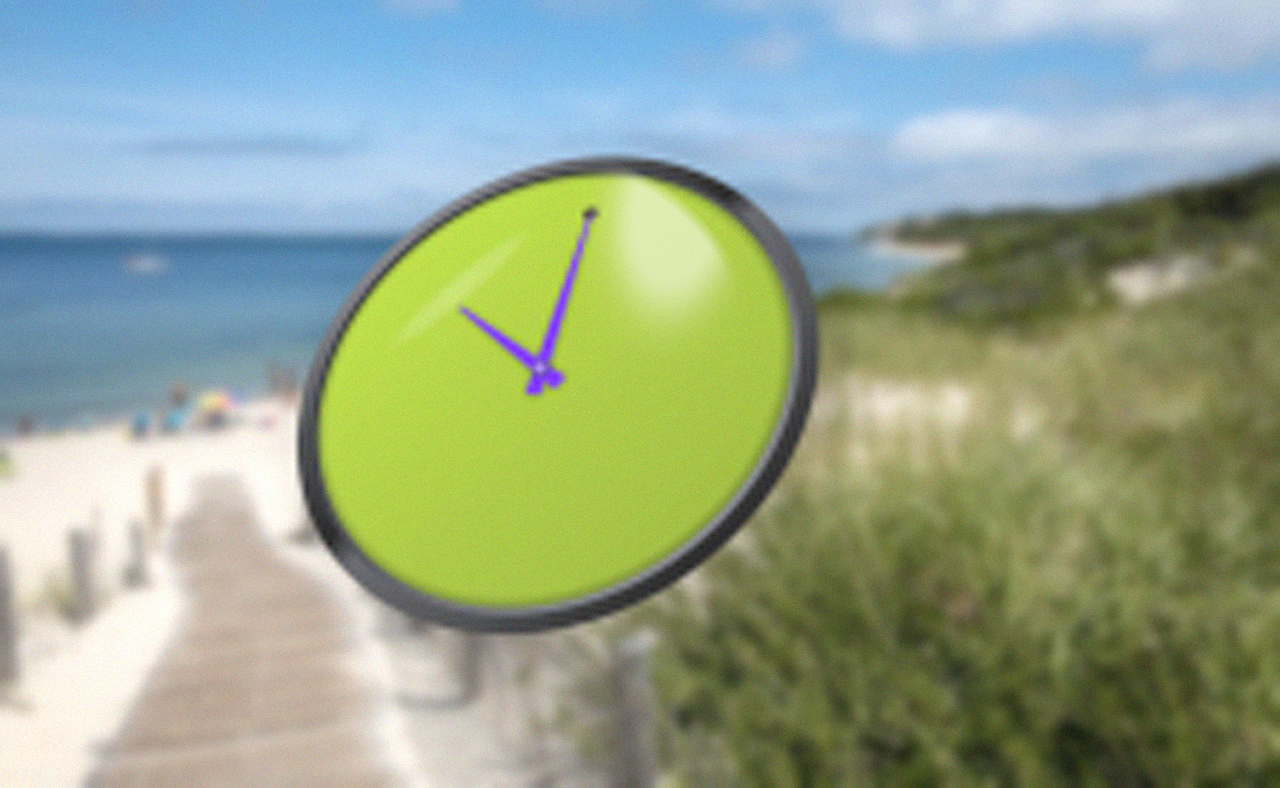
10h00
